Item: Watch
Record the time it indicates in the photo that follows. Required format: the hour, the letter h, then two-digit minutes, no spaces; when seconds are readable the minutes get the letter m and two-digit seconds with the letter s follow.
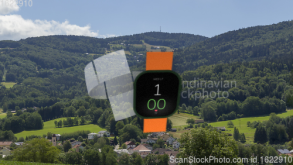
1h00
